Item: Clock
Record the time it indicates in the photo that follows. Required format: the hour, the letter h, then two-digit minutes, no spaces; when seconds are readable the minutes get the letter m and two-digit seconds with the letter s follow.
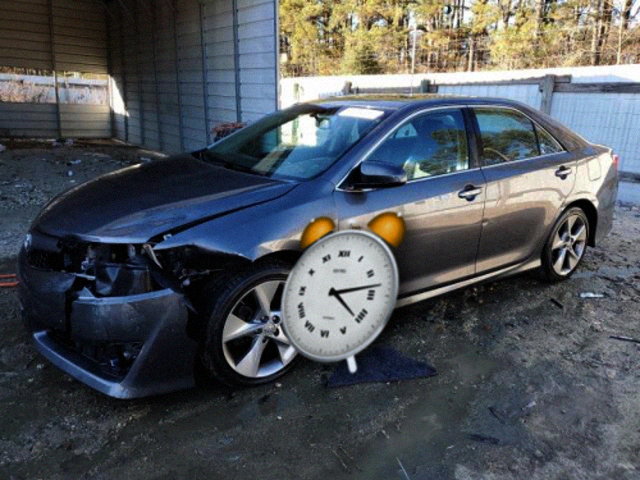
4h13
